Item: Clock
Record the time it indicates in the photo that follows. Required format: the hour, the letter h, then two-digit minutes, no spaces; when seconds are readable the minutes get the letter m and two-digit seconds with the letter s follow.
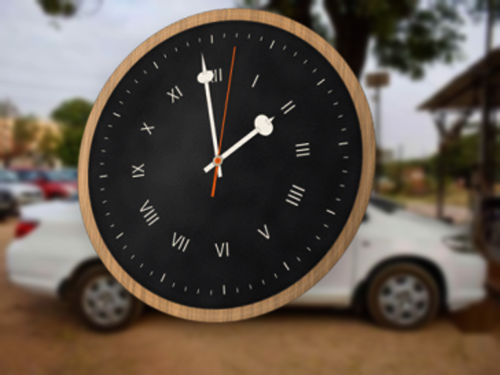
1h59m02s
